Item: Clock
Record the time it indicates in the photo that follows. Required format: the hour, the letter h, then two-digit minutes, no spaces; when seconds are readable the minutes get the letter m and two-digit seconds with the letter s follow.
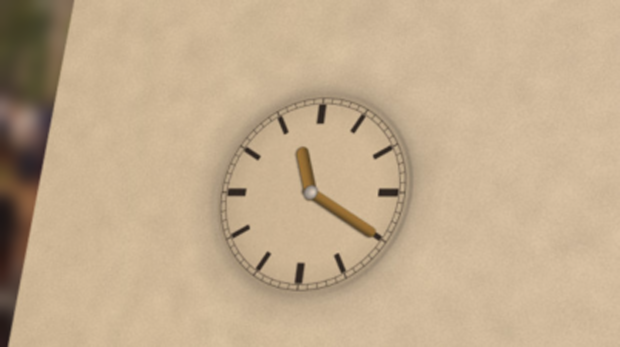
11h20
